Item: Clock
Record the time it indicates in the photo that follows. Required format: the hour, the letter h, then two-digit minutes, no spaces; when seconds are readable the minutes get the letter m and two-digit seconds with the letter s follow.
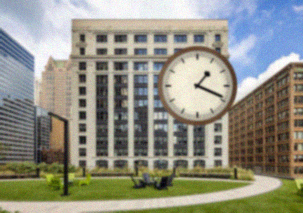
1h19
